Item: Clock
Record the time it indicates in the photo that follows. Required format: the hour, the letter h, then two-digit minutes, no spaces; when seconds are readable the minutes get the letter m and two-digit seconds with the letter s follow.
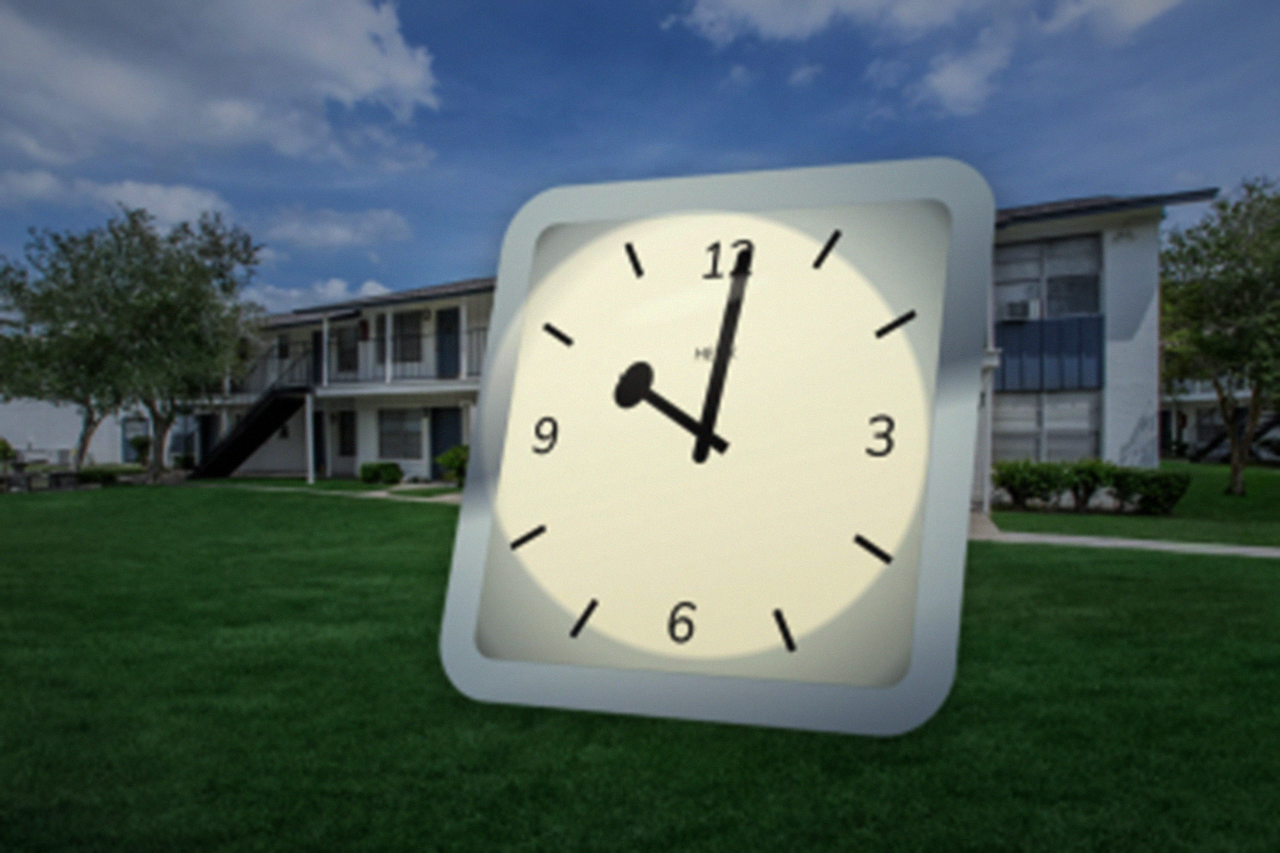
10h01
